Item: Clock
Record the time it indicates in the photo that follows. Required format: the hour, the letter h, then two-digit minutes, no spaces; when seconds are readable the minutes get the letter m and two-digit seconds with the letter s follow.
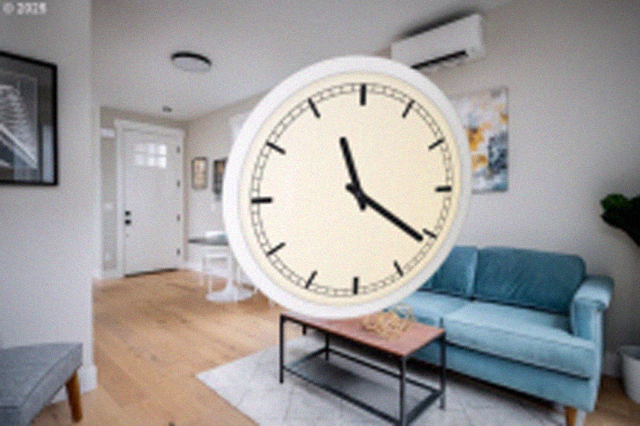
11h21
